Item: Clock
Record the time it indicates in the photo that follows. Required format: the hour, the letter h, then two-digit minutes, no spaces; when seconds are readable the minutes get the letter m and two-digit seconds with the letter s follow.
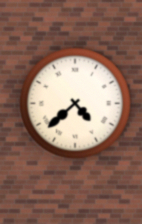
4h38
